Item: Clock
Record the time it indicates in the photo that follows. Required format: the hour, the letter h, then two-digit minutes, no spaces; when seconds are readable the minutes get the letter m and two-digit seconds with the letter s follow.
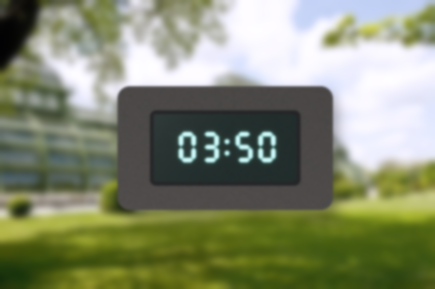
3h50
